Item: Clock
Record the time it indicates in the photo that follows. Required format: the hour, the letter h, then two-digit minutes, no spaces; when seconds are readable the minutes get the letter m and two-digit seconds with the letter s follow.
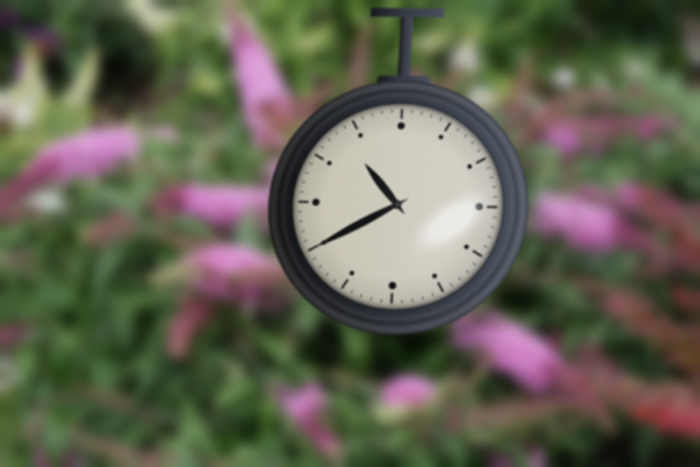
10h40
